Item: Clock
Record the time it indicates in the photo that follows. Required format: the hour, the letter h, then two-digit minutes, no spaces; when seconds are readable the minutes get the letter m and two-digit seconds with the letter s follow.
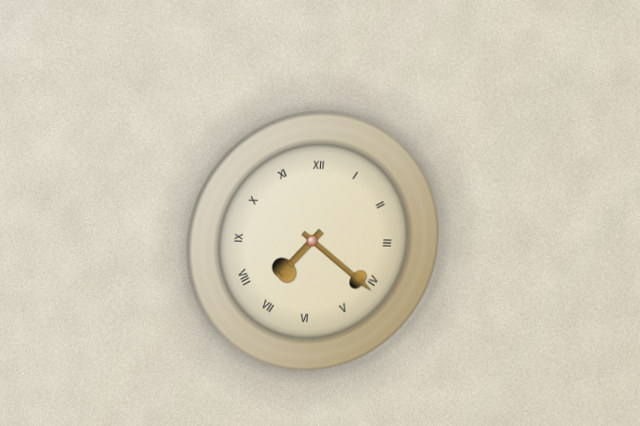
7h21
